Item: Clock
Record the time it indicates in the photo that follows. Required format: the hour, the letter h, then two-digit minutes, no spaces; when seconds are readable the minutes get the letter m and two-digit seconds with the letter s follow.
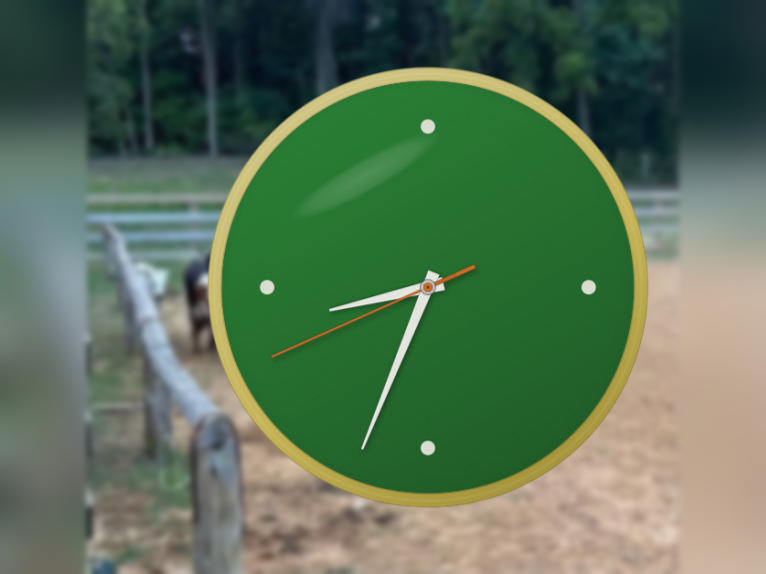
8h33m41s
